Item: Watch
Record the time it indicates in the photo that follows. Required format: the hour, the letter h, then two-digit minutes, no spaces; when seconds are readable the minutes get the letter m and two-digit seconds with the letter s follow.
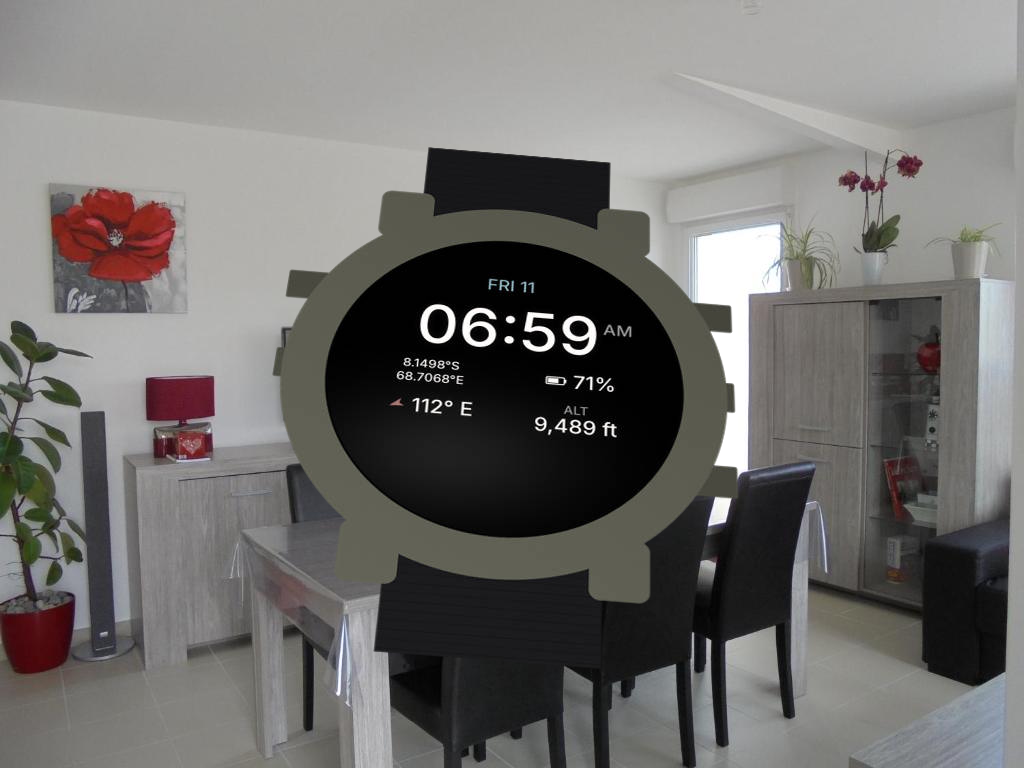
6h59
